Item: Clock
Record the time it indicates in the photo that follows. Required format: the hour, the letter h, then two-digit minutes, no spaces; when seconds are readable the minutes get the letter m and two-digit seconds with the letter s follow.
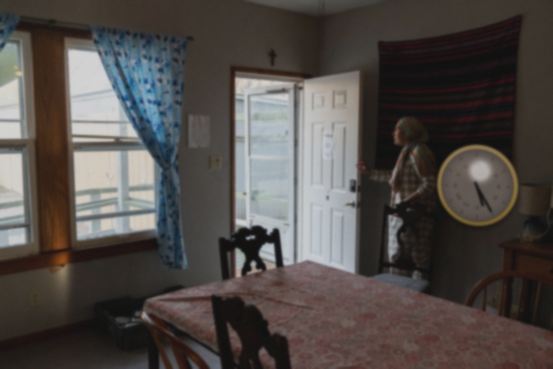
5h25
